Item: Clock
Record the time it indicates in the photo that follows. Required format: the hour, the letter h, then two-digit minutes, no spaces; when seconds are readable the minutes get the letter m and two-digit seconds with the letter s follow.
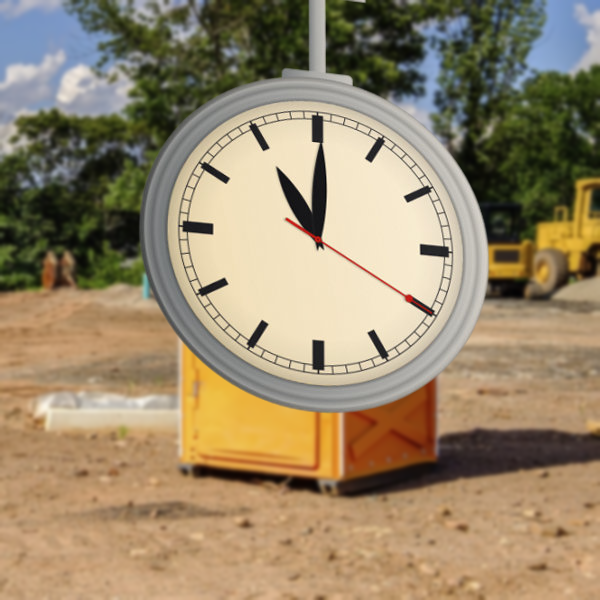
11h00m20s
